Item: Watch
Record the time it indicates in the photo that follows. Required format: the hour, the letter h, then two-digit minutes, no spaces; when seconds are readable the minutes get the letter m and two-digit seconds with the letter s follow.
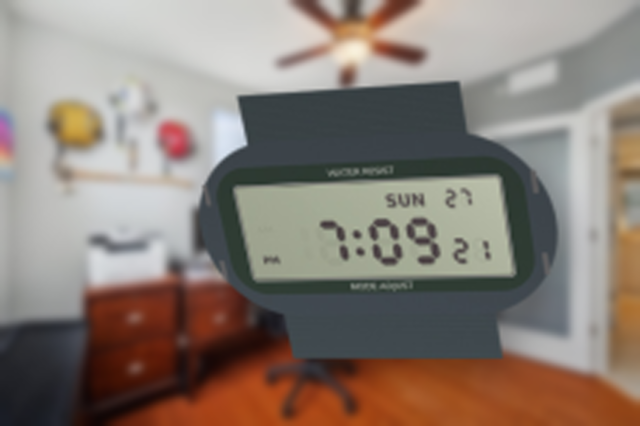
7h09m21s
